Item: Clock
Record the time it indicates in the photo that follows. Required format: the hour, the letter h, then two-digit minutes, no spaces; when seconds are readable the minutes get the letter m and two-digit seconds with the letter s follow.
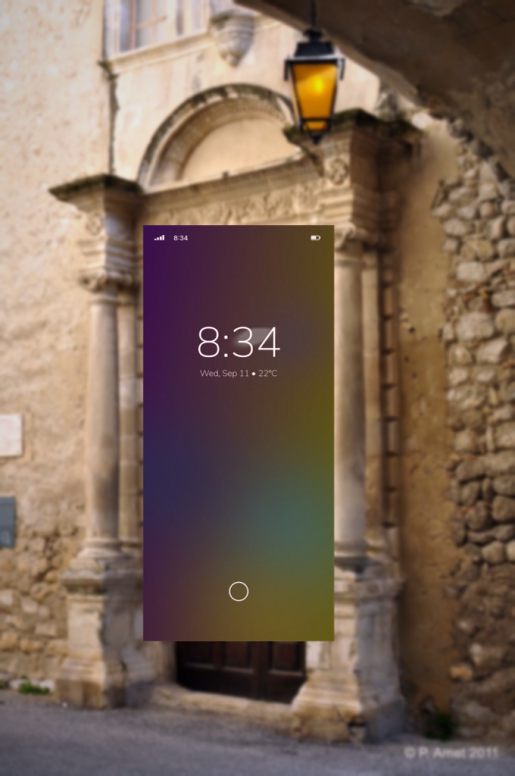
8h34
